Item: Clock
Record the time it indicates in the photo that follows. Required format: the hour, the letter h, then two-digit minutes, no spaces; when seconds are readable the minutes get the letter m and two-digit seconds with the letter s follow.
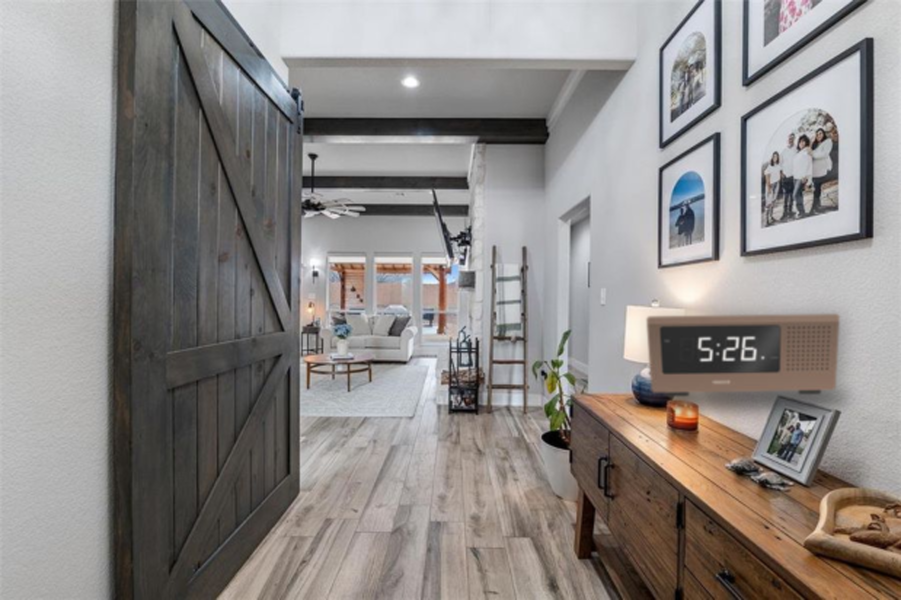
5h26
